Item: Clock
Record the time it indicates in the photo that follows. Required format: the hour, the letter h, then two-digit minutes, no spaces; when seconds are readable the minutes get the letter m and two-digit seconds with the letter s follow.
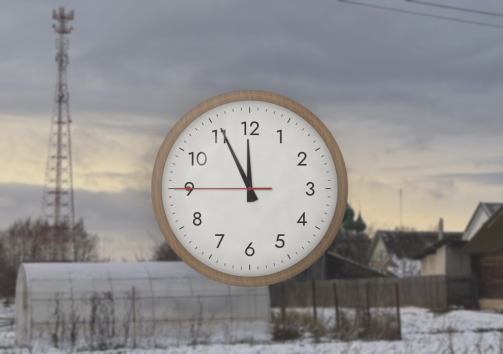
11h55m45s
